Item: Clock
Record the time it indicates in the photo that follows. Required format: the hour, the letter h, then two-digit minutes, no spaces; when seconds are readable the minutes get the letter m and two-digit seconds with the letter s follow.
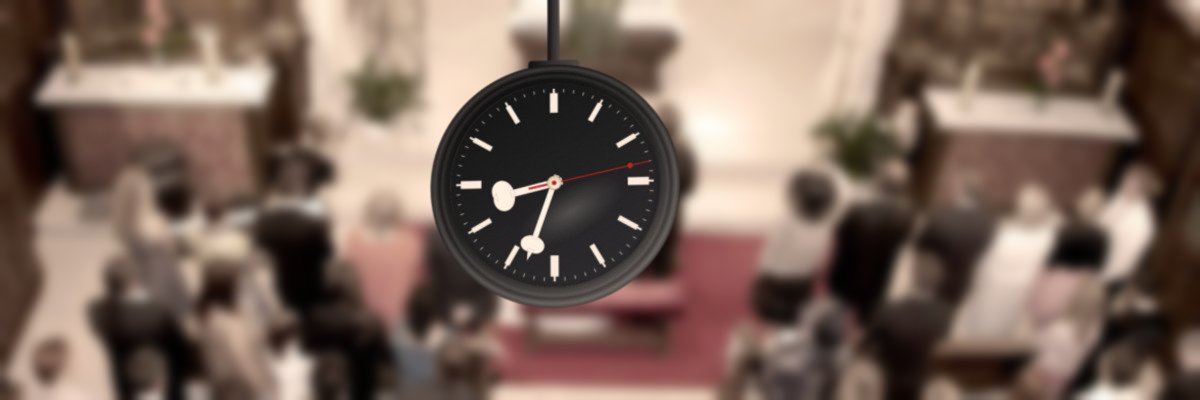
8h33m13s
